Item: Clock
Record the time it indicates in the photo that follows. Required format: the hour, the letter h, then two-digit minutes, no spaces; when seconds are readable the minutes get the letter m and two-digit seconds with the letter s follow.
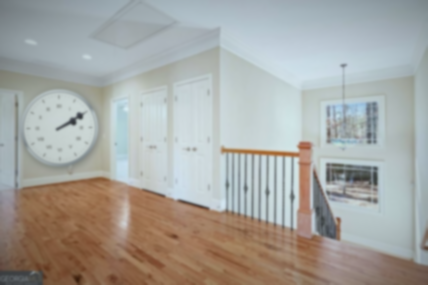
2h10
